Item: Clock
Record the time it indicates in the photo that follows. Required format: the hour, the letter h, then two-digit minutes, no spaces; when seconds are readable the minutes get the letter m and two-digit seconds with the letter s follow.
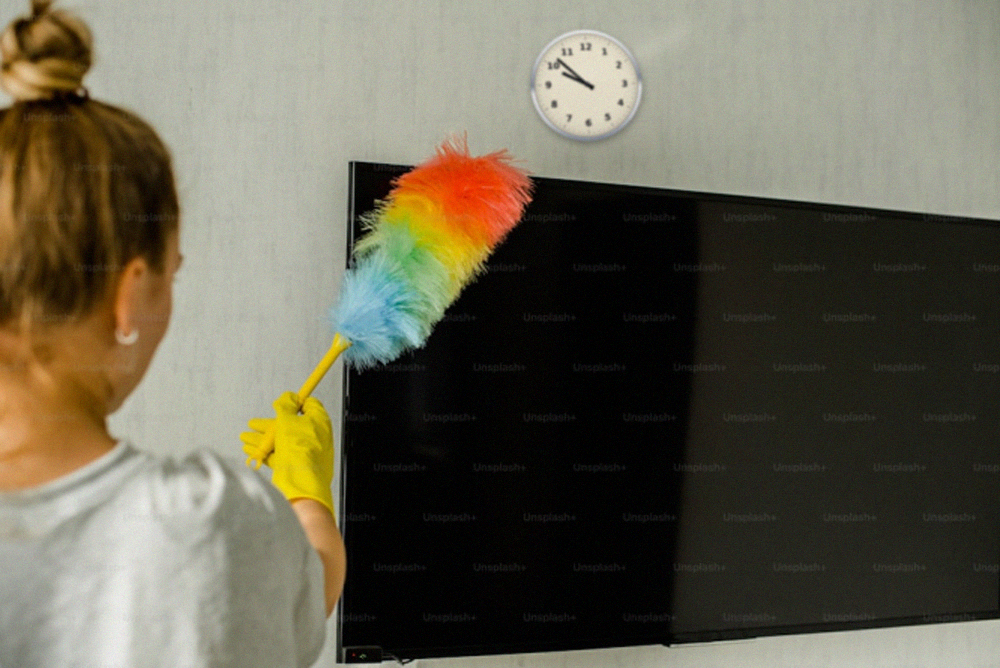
9h52
